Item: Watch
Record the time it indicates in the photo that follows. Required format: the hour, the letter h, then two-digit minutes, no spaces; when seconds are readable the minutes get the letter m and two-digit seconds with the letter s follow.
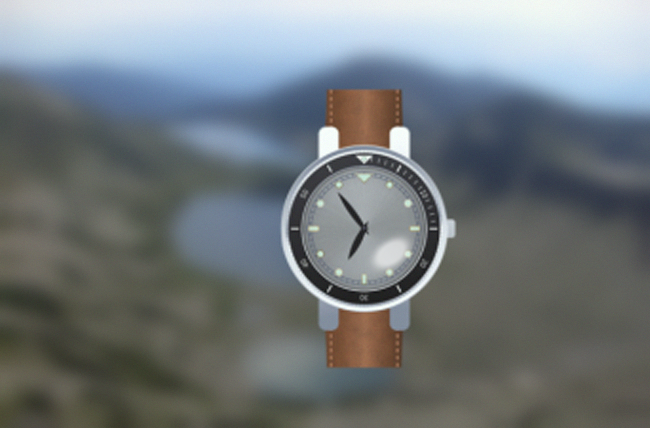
6h54
